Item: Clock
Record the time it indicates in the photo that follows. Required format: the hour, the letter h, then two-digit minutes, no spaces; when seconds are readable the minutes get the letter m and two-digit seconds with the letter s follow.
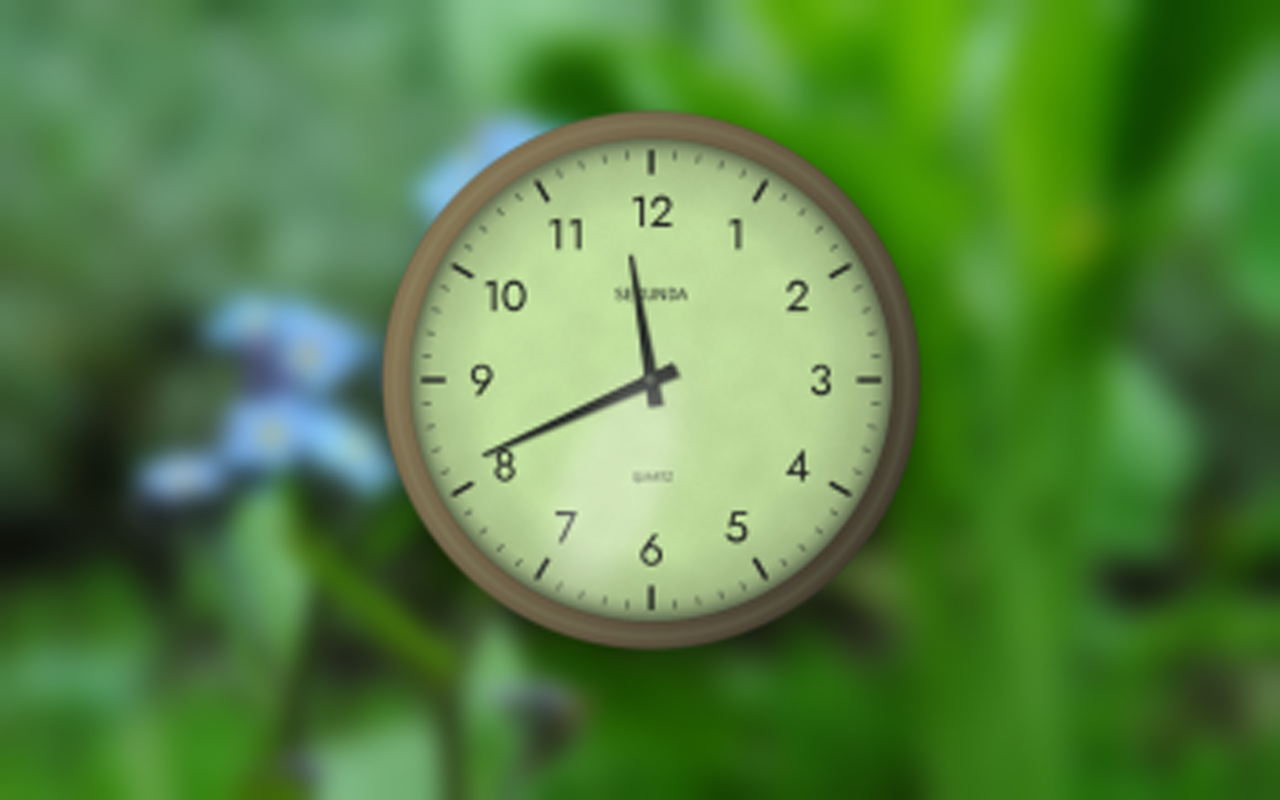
11h41
